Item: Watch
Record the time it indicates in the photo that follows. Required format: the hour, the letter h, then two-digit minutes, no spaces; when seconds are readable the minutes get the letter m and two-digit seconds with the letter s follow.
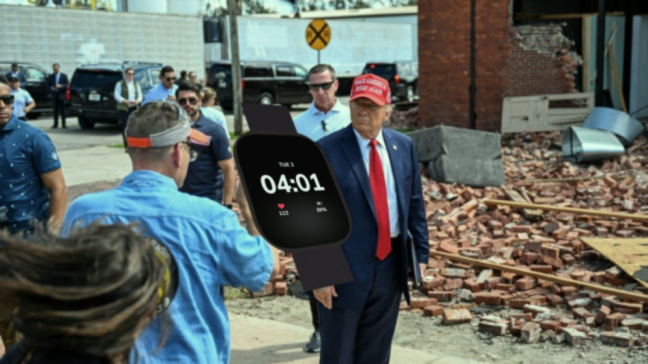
4h01
